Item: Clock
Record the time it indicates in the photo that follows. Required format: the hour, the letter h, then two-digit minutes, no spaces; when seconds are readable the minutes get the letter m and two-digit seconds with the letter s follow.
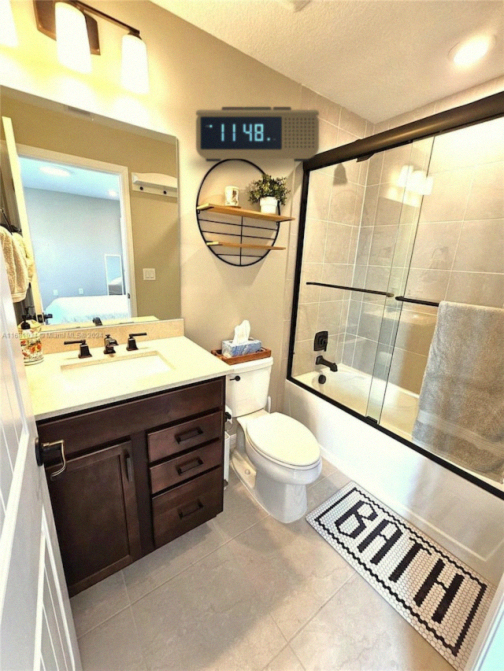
11h48
